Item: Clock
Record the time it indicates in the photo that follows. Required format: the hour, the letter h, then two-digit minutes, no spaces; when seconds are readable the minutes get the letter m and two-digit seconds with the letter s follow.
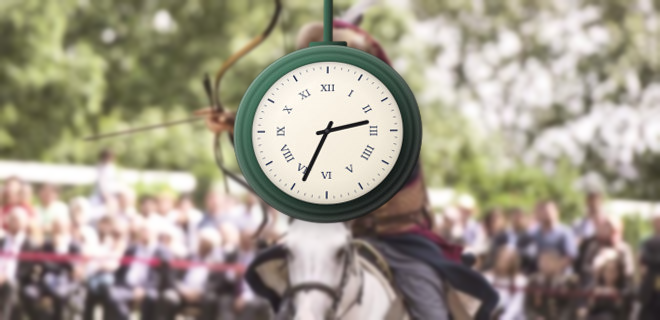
2h34
